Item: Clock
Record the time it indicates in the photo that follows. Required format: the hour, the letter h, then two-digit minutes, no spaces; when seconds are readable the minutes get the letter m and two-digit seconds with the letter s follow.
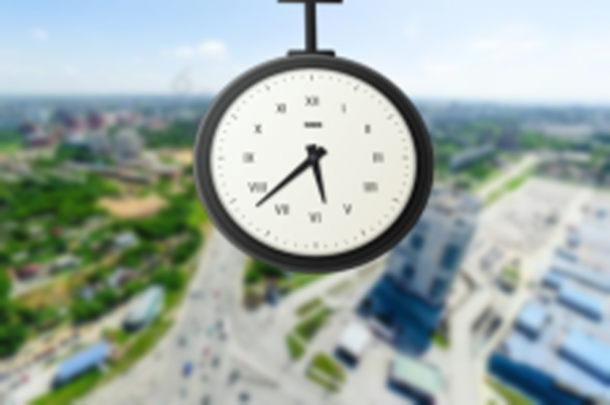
5h38
